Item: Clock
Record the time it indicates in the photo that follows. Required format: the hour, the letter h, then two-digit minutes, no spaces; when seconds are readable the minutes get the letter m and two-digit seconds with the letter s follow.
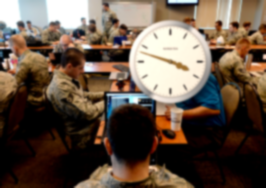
3h48
